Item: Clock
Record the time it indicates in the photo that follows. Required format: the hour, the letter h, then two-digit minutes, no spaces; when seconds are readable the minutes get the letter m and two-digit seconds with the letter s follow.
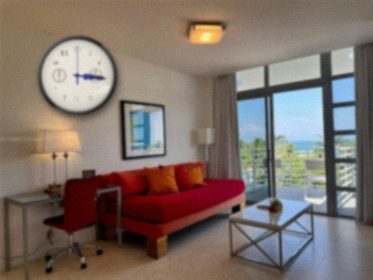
3h16
